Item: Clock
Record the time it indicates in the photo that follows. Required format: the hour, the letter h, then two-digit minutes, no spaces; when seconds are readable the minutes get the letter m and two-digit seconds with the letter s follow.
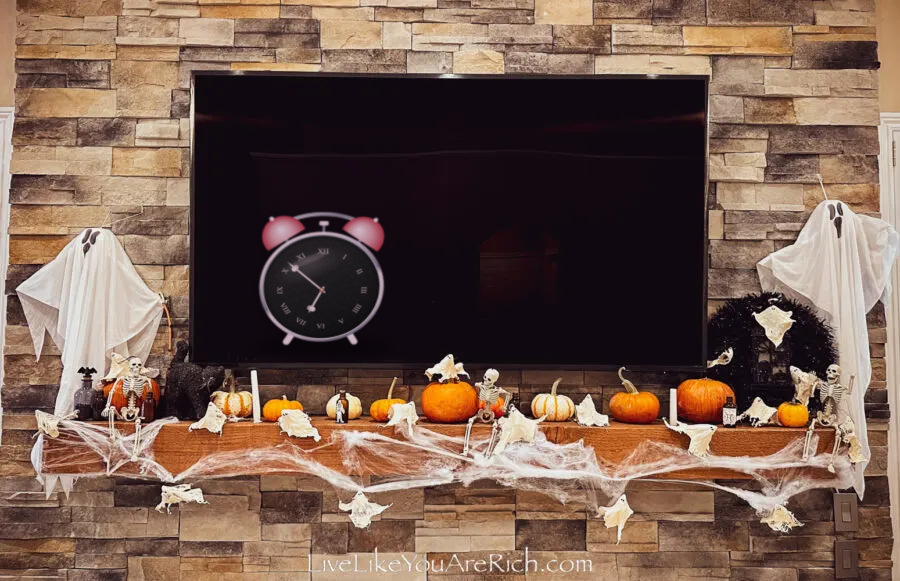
6h52
